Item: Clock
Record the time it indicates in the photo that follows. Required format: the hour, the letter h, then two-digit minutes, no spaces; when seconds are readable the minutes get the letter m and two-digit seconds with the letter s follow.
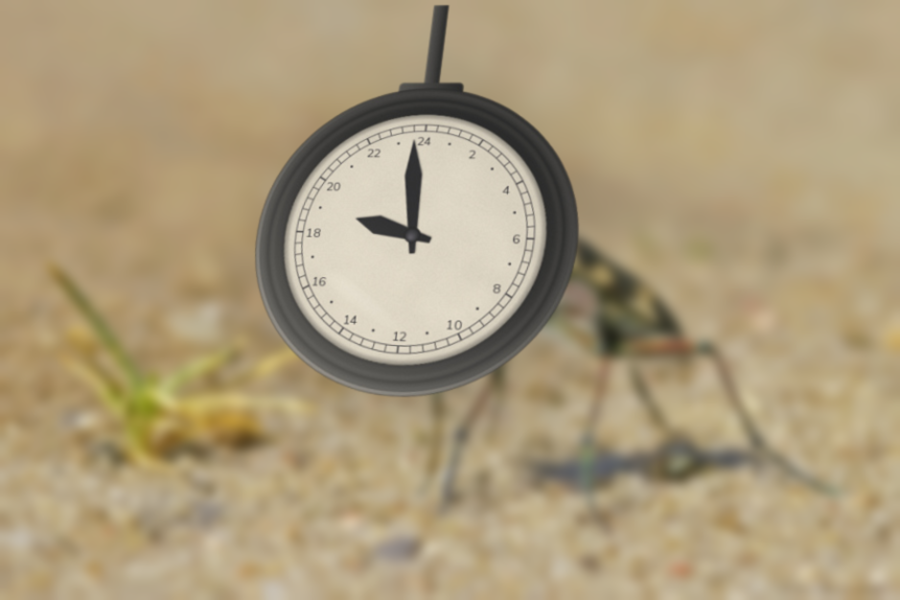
18h59
